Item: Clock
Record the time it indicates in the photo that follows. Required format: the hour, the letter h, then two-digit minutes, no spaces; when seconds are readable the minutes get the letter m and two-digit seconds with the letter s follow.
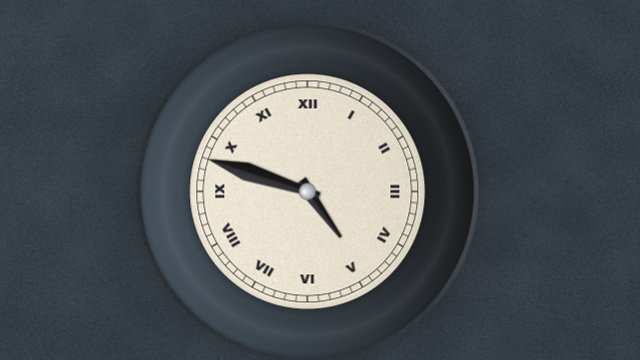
4h48
